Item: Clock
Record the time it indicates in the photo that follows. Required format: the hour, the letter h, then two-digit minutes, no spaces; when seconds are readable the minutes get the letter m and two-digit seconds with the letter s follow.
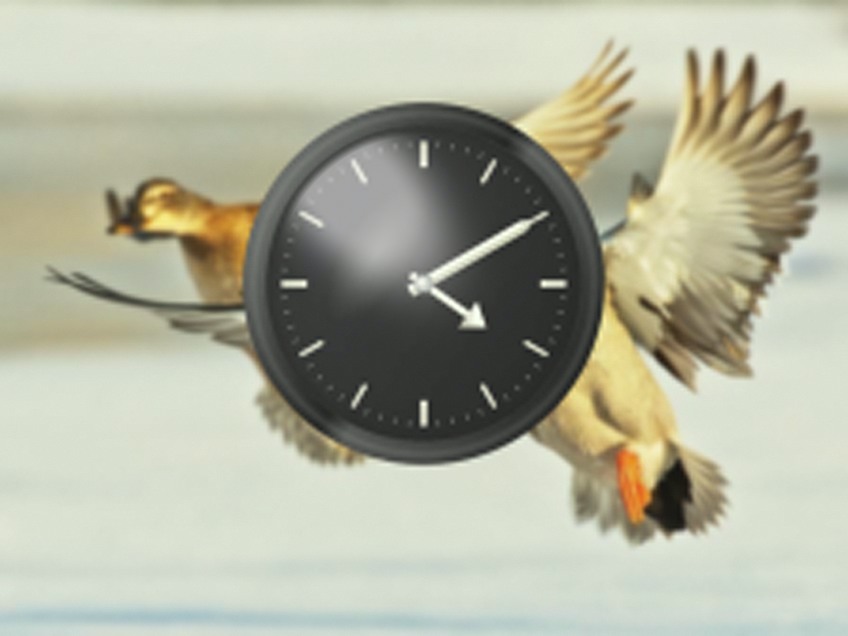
4h10
